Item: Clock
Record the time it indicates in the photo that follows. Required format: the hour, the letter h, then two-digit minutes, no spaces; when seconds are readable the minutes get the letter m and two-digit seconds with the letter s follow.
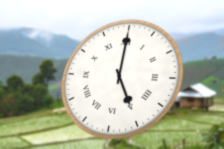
5h00
